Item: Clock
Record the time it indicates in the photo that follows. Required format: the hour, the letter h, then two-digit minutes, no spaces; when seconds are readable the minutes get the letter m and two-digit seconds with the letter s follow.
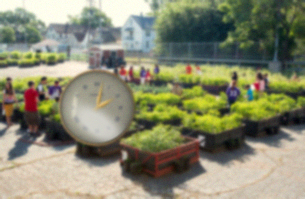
2h02
